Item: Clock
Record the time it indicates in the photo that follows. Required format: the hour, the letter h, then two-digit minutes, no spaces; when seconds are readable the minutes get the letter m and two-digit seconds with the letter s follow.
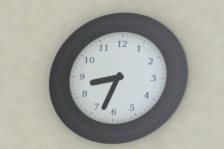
8h33
